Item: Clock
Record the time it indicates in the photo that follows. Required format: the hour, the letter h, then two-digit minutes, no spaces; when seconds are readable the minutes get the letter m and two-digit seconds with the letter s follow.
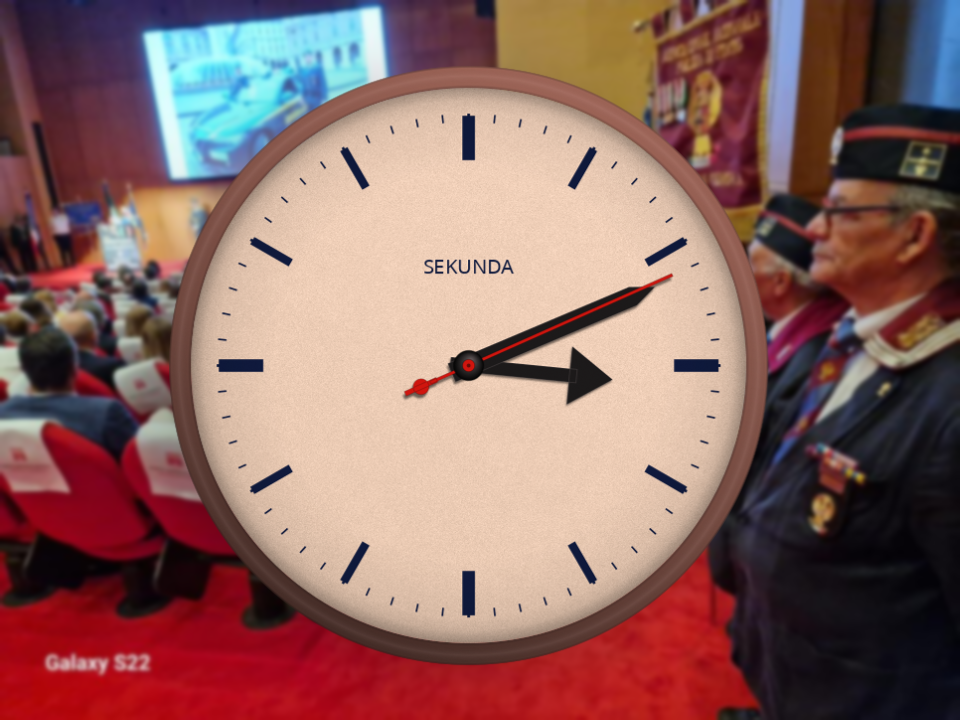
3h11m11s
